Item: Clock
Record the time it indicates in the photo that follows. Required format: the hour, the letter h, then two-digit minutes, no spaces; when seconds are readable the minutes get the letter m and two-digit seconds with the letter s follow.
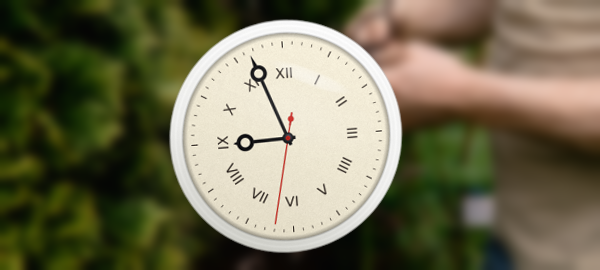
8h56m32s
